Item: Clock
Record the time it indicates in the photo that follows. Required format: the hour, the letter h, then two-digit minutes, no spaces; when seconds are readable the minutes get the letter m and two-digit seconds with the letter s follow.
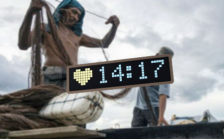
14h17
